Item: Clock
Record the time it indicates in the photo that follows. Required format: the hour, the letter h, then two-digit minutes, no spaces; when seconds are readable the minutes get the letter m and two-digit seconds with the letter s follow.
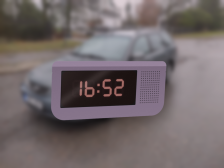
16h52
